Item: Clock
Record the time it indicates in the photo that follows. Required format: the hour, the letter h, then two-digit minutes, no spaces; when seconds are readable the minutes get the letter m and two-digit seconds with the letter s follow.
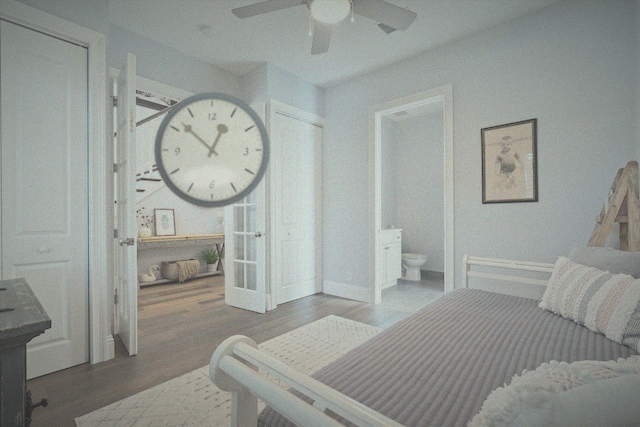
12h52
